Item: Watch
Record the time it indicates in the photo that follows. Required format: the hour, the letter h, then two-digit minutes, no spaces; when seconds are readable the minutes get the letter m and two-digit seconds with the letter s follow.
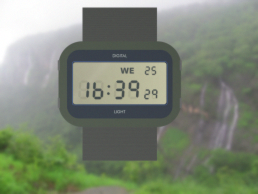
16h39m29s
